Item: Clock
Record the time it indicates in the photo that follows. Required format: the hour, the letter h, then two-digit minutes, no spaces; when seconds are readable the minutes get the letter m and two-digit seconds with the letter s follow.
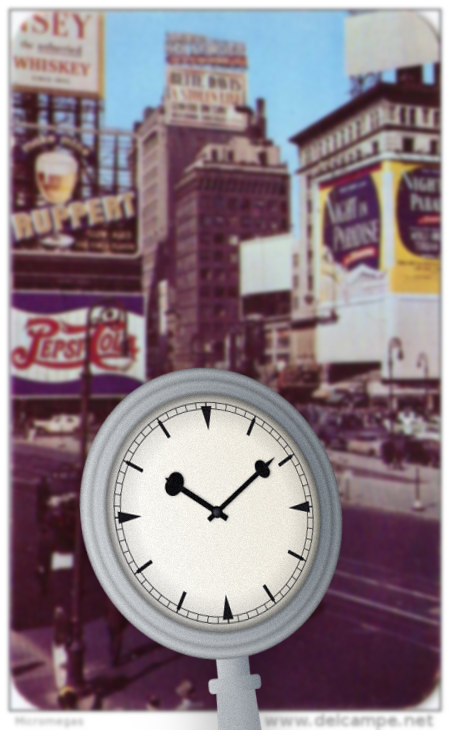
10h09
